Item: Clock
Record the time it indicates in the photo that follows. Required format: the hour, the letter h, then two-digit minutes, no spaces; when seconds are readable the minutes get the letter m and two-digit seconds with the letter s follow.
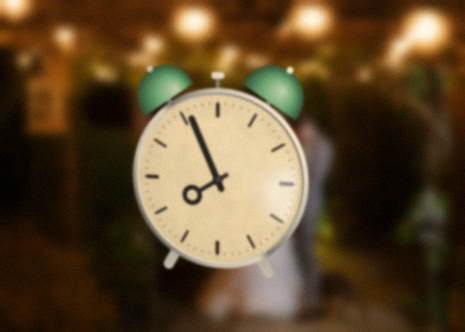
7h56
